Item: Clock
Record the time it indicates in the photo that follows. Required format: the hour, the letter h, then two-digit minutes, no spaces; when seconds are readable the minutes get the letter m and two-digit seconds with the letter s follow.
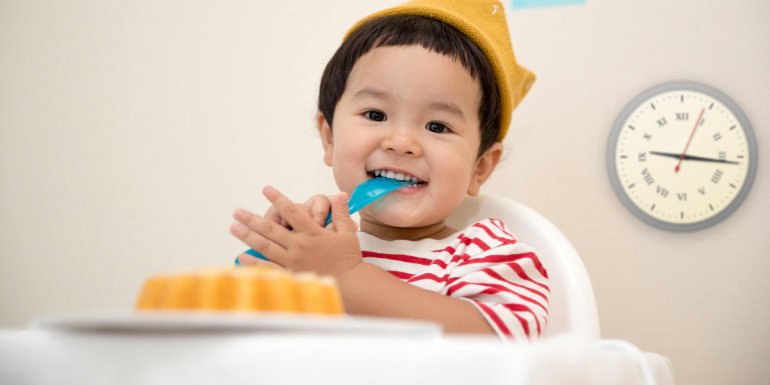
9h16m04s
